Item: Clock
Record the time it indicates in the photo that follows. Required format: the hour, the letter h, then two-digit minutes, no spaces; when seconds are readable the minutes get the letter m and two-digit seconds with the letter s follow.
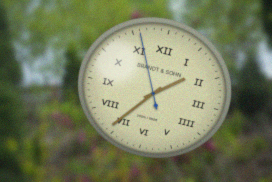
1h35m56s
